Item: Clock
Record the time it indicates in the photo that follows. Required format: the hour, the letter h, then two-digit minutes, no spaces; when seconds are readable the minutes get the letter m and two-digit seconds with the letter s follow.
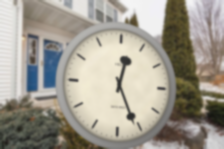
12h26
